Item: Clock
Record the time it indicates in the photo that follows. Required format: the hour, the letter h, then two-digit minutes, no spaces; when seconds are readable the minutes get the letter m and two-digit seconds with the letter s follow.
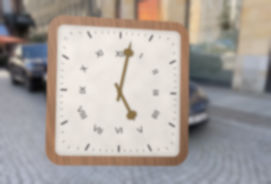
5h02
